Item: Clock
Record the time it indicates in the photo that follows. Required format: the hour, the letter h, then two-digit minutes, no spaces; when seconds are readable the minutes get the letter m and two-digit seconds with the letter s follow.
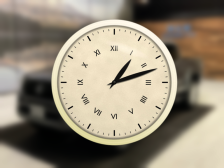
1h12
